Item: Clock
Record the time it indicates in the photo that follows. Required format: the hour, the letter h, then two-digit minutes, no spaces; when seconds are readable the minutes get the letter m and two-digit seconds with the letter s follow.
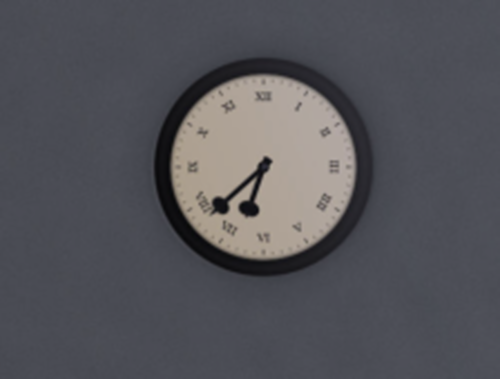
6h38
